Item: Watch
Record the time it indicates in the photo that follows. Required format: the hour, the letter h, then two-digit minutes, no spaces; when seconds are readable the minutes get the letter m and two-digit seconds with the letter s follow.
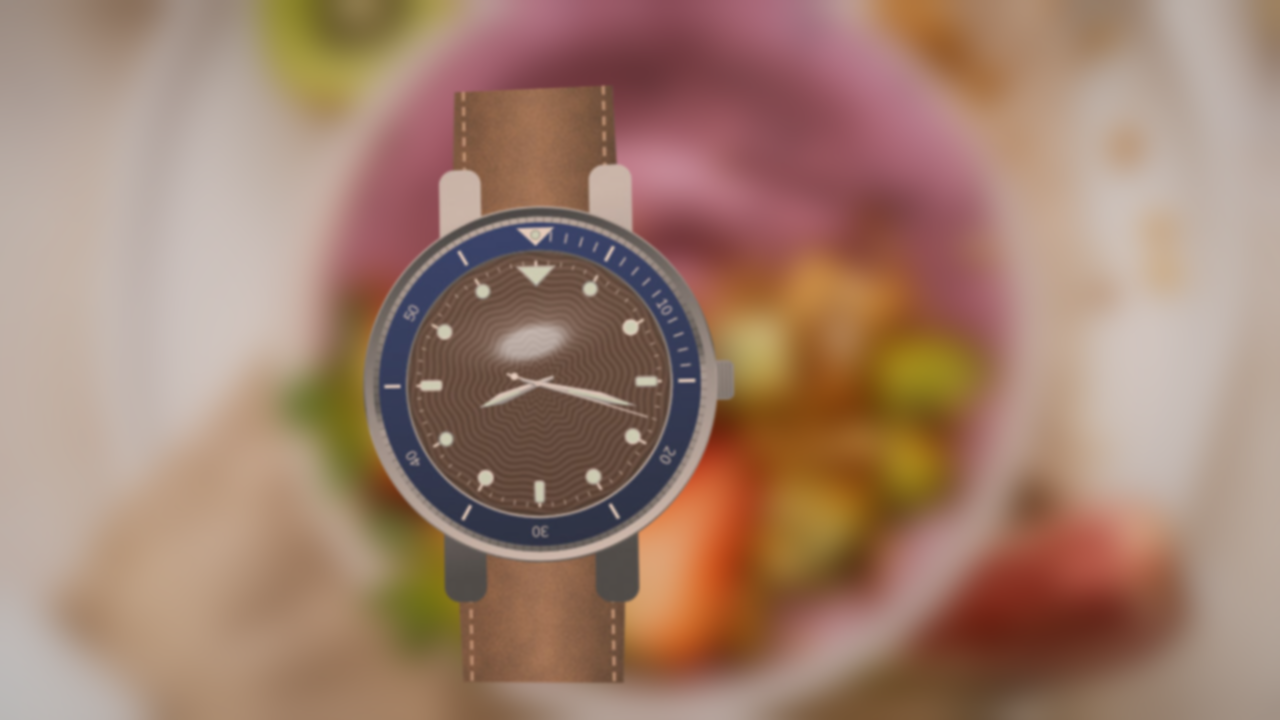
8h17m18s
